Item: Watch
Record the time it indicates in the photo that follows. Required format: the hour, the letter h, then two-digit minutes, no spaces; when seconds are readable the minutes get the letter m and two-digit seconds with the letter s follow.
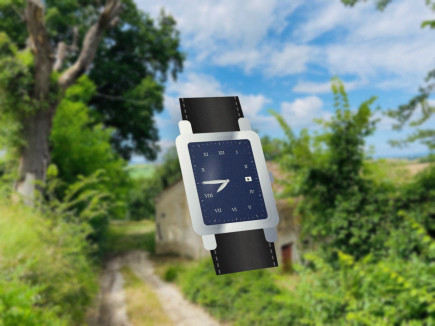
7h45
